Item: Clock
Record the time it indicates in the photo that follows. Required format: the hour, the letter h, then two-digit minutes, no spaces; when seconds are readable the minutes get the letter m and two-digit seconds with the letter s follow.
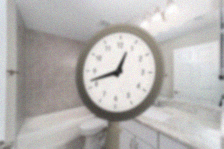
12h42
